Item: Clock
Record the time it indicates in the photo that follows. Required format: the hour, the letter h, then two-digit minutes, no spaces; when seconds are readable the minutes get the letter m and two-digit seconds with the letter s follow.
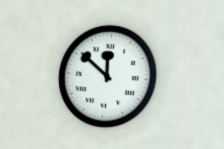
11h51
